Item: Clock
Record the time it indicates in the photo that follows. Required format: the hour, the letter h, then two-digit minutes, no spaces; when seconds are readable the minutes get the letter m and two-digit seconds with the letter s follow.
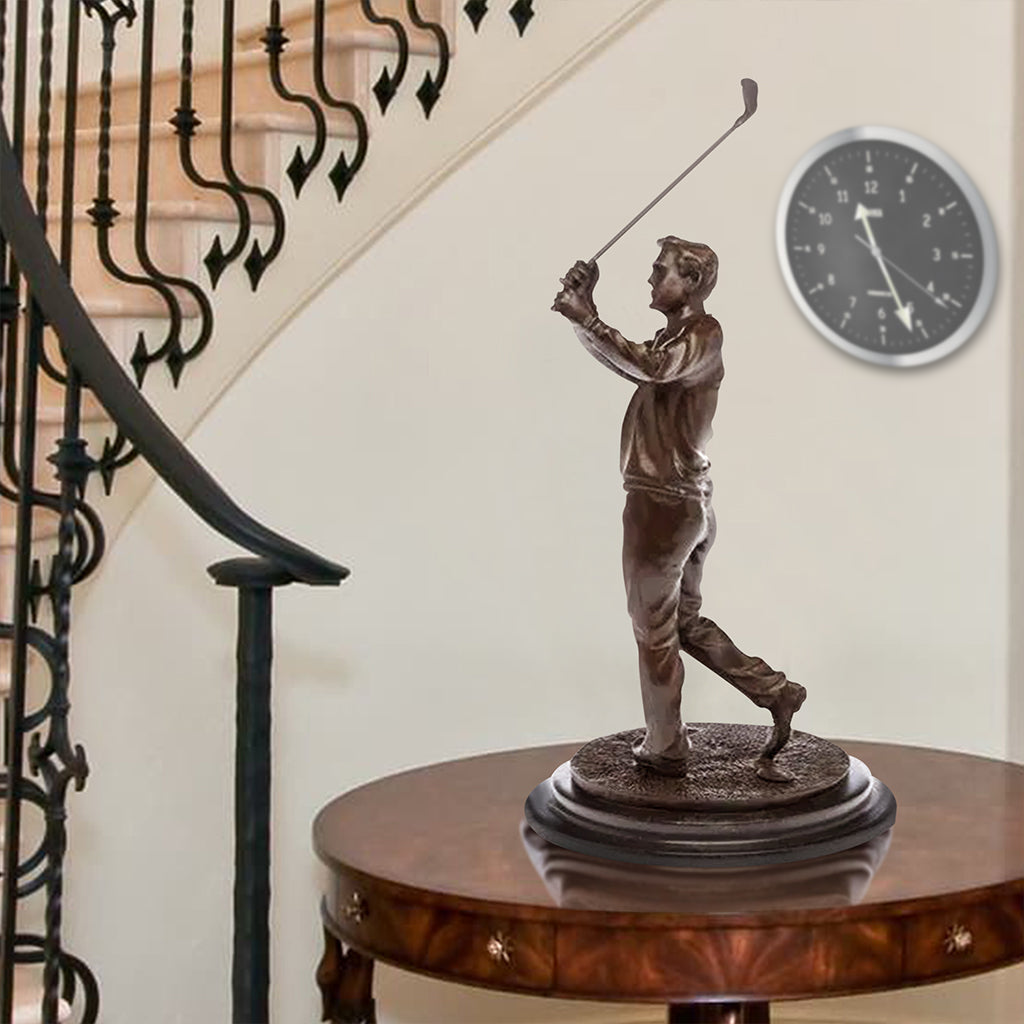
11h26m21s
